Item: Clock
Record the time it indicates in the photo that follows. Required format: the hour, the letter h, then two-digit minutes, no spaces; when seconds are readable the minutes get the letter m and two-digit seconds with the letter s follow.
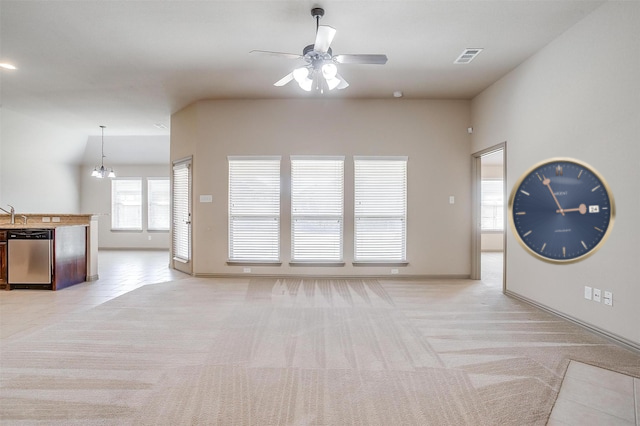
2h56
